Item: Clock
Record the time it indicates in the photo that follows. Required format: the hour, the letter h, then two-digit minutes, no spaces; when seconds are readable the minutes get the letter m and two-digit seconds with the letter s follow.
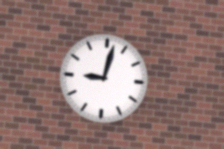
9h02
